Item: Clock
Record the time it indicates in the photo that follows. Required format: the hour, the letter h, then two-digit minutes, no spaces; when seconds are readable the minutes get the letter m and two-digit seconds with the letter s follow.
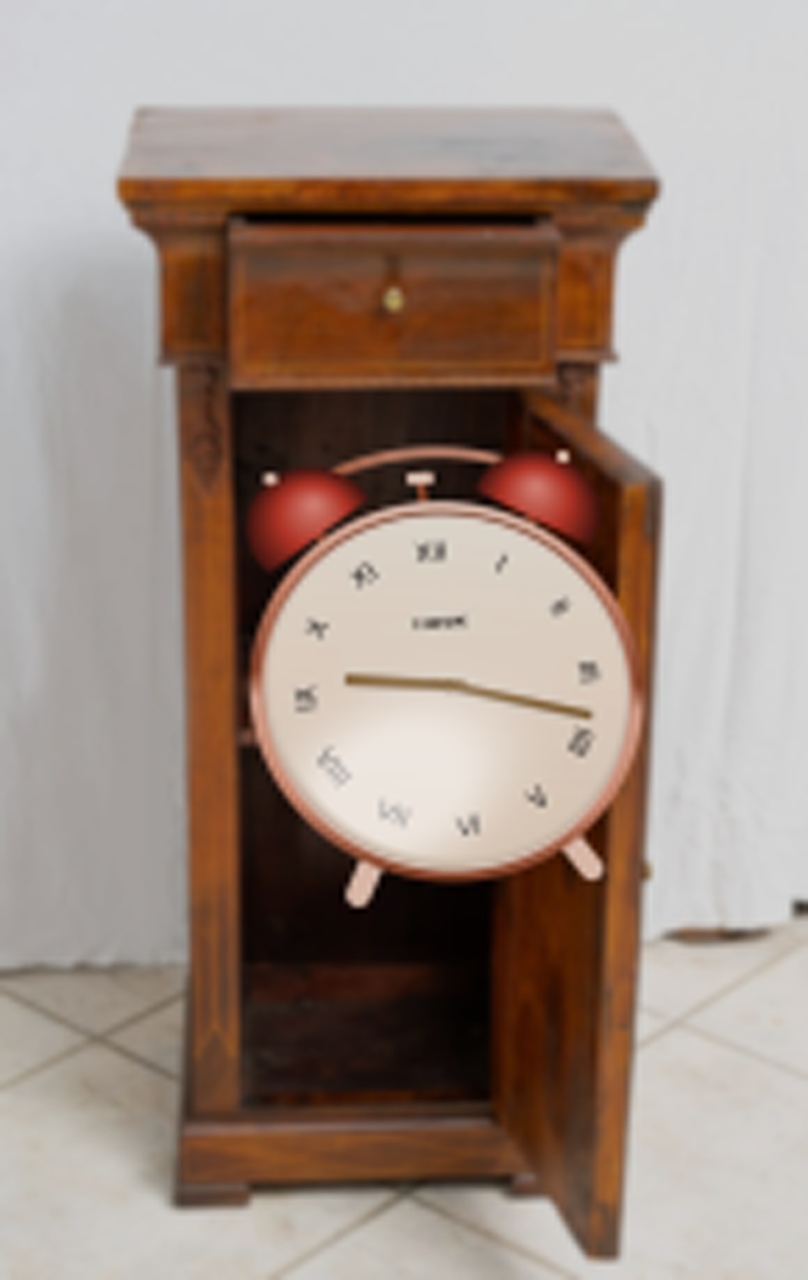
9h18
